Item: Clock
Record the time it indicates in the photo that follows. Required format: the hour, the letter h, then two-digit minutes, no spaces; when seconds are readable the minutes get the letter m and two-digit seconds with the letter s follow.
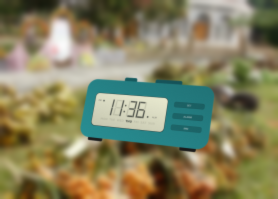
11h36
